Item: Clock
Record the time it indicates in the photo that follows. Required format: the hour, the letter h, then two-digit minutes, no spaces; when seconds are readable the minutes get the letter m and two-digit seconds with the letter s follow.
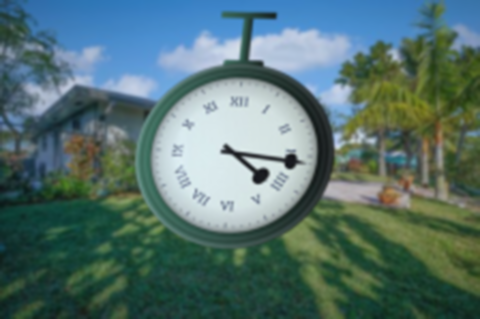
4h16
